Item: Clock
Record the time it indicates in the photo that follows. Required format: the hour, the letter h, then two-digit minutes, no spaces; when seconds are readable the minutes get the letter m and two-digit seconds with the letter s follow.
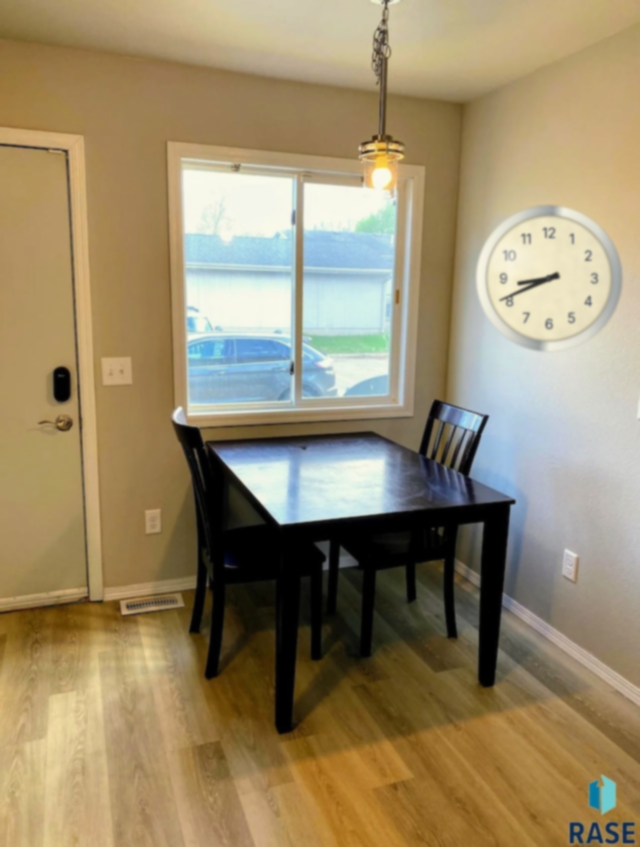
8h41
